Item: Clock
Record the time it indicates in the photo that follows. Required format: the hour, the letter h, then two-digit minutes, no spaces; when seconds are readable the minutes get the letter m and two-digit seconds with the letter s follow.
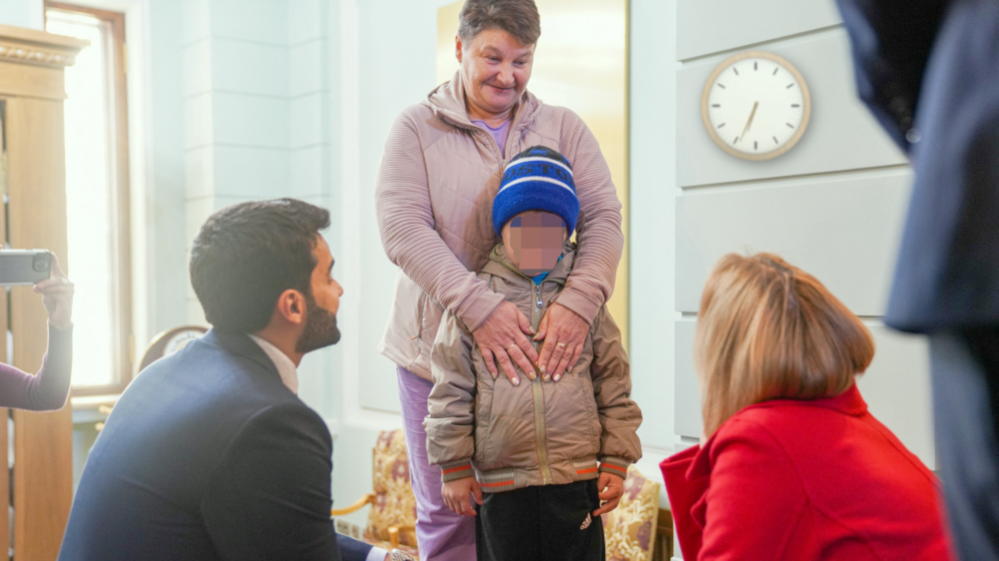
6h34
